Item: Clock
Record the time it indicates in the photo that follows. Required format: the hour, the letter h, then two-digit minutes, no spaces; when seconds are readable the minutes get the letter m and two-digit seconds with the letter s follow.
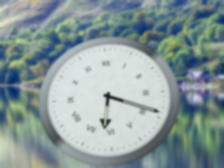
6h19
